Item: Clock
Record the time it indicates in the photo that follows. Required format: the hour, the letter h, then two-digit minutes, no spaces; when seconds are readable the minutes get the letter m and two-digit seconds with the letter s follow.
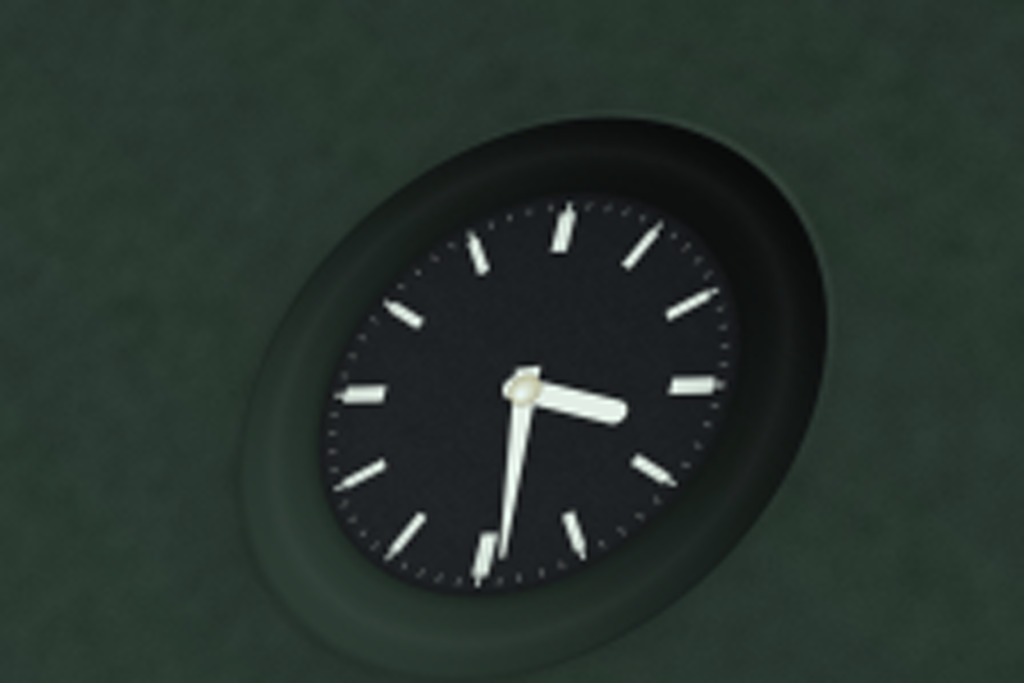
3h29
